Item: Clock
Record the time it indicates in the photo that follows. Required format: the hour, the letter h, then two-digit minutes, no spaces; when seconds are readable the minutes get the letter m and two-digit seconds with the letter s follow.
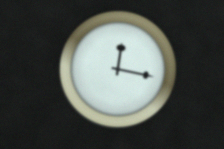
12h17
